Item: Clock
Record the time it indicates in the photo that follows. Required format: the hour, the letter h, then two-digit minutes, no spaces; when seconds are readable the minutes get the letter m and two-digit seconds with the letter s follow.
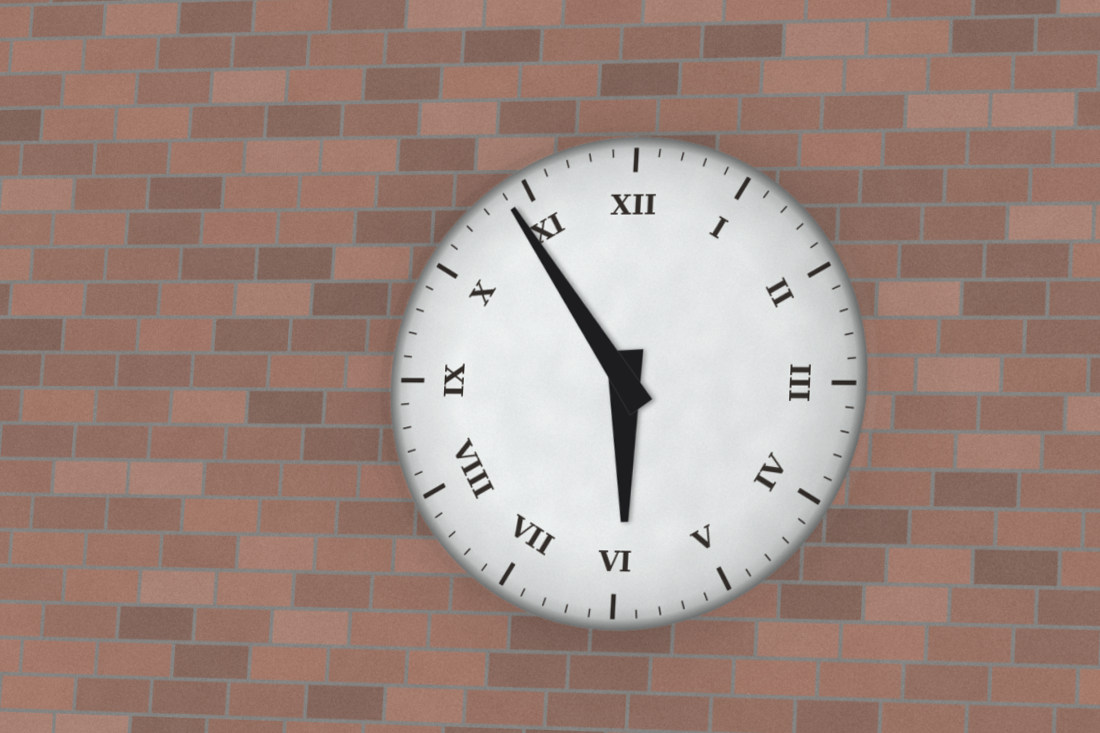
5h54
